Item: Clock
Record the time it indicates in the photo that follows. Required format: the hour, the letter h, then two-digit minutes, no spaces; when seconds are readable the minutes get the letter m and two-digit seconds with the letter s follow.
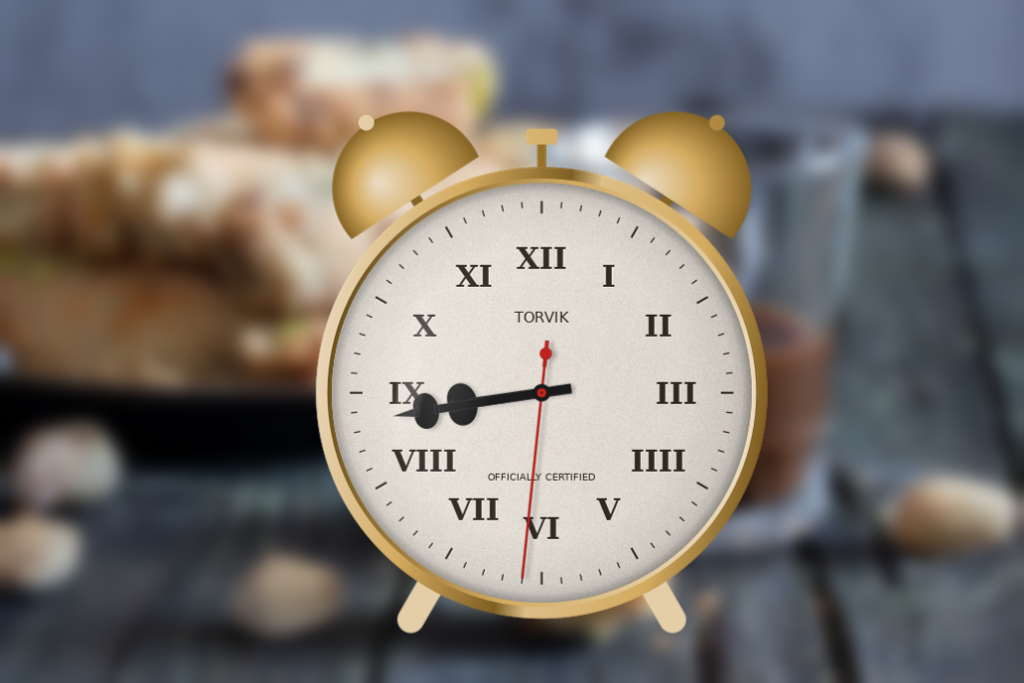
8h43m31s
